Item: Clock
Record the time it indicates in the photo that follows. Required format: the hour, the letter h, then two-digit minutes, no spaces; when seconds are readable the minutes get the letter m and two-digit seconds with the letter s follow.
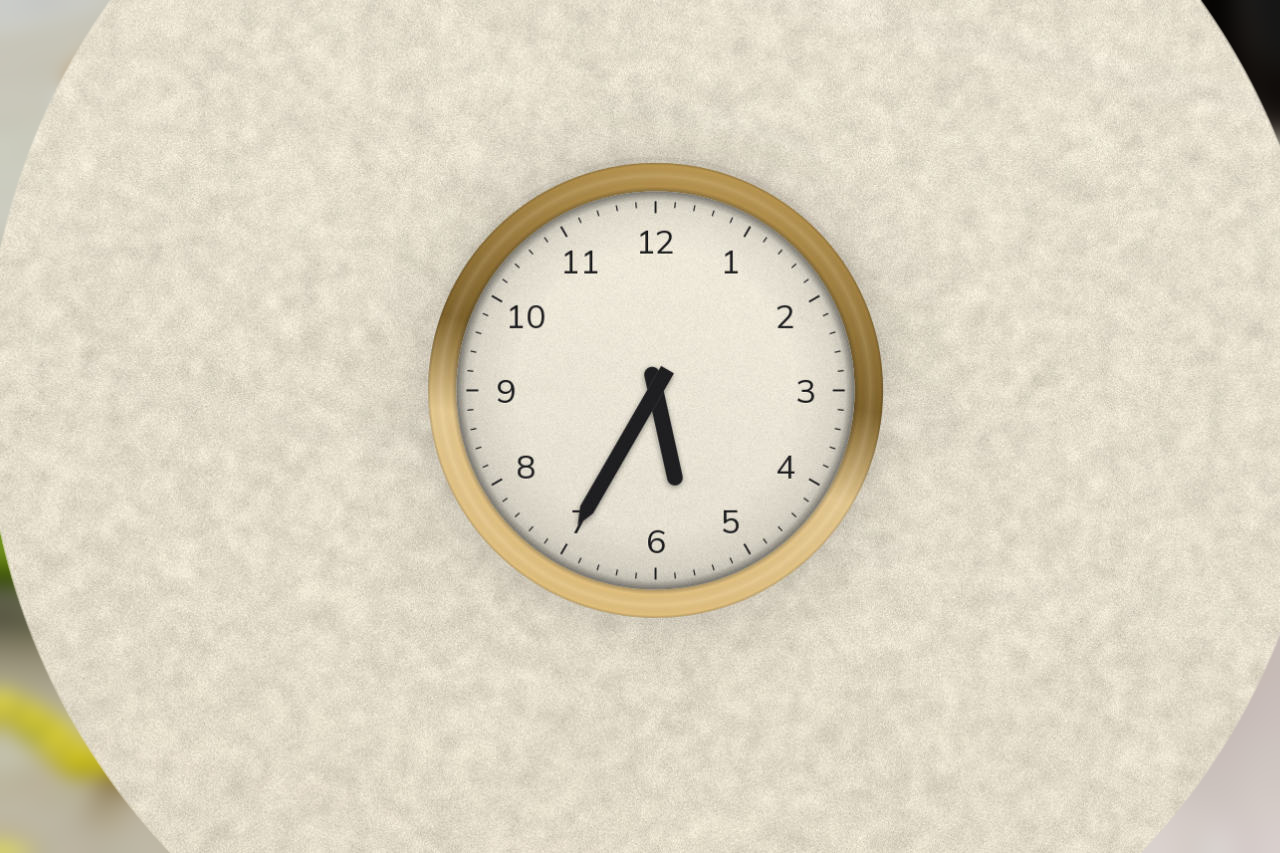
5h35
